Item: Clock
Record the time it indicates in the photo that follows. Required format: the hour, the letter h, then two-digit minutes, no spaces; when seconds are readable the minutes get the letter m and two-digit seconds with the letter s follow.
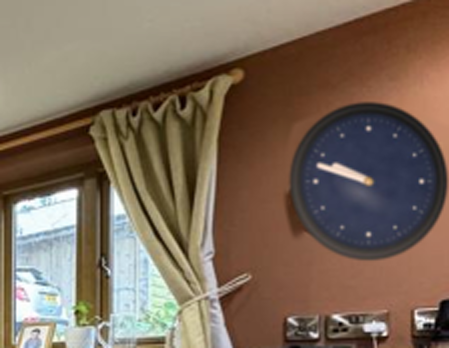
9h48
